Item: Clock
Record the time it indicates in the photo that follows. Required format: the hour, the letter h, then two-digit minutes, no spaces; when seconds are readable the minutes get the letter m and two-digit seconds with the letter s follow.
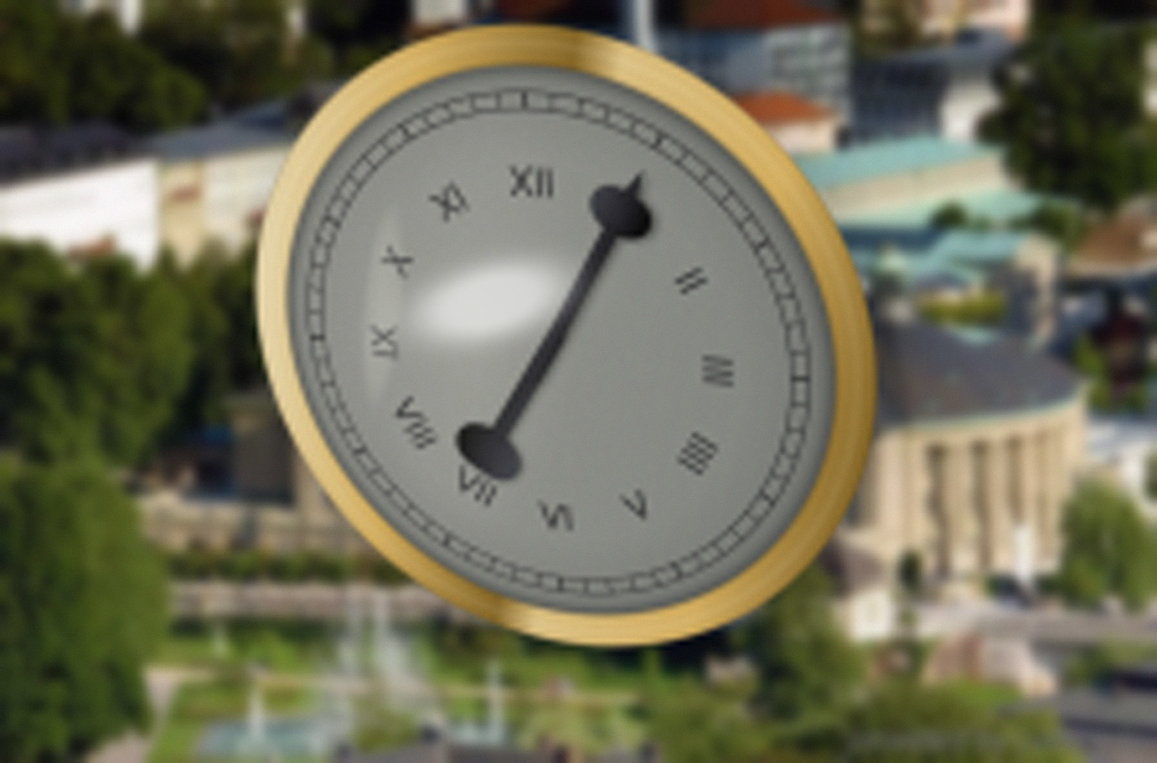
7h05
